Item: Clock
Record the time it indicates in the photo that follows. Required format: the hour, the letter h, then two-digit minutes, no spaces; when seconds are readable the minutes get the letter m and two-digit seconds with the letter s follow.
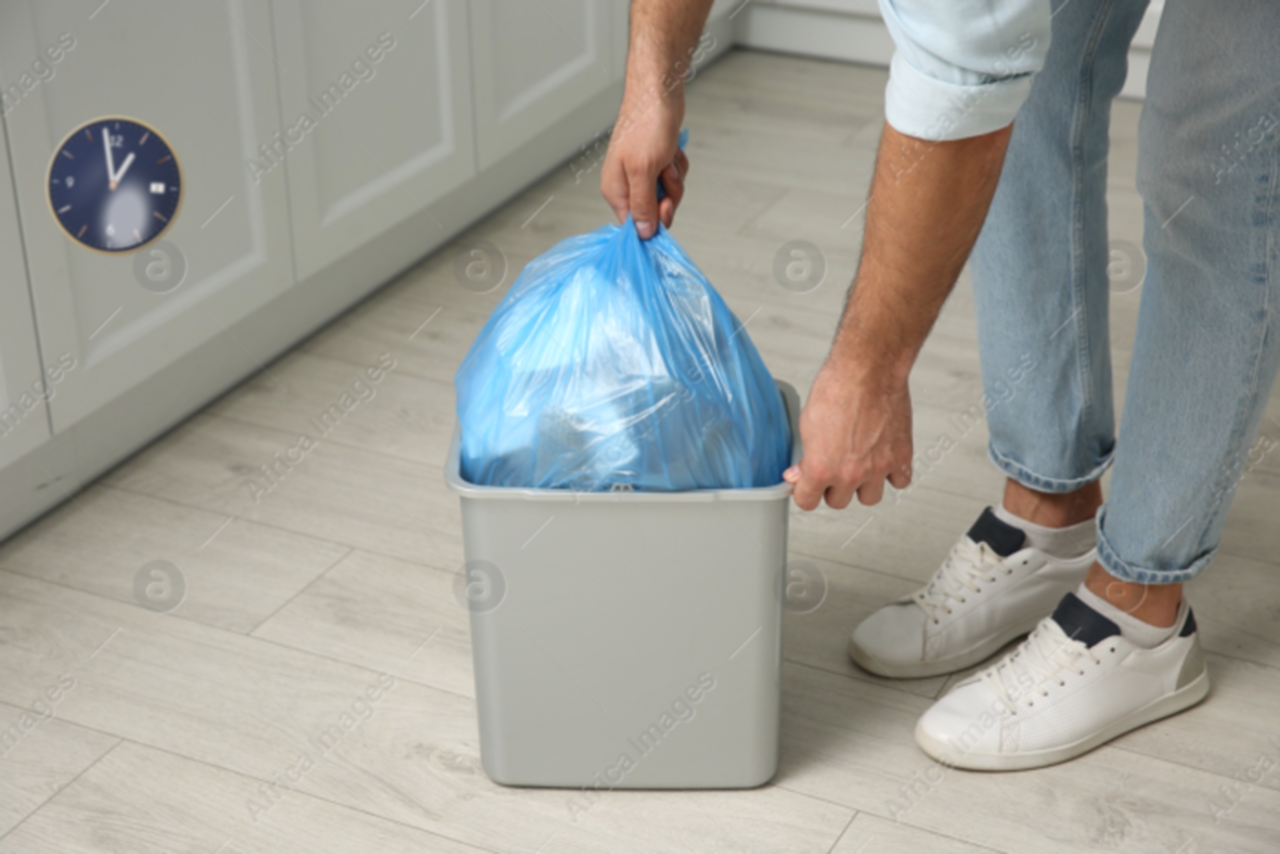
12h58
